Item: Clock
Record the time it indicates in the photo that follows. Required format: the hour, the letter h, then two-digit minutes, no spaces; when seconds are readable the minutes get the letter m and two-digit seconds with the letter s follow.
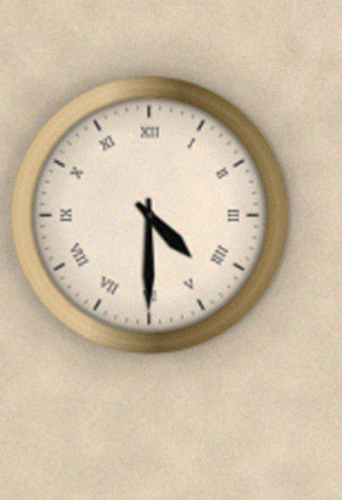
4h30
